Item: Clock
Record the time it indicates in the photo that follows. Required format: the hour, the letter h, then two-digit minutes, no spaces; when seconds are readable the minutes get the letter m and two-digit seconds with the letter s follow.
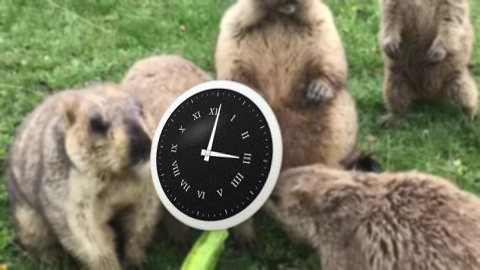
3h01
